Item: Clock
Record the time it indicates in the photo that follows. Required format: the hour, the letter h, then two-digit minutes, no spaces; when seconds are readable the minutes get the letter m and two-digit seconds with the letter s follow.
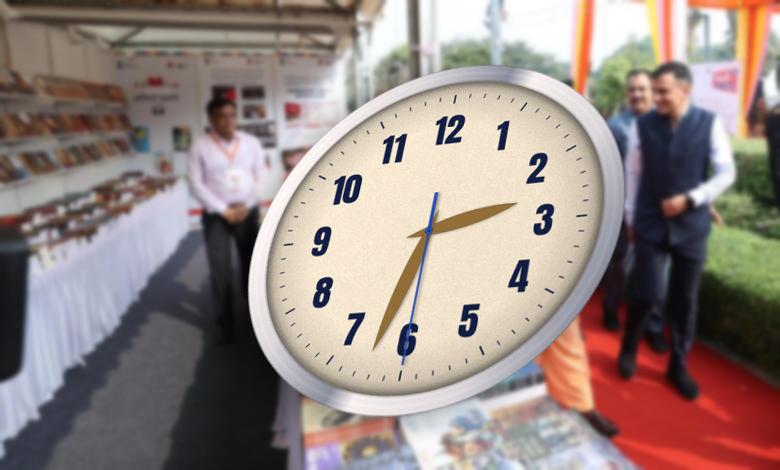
2h32m30s
